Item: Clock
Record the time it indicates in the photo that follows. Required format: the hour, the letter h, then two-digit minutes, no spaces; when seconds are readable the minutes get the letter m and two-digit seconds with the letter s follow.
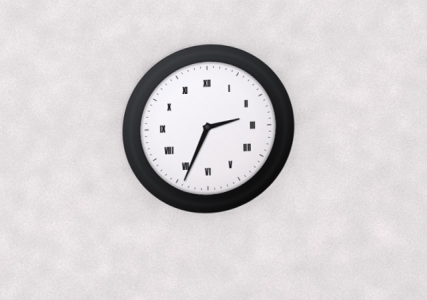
2h34
